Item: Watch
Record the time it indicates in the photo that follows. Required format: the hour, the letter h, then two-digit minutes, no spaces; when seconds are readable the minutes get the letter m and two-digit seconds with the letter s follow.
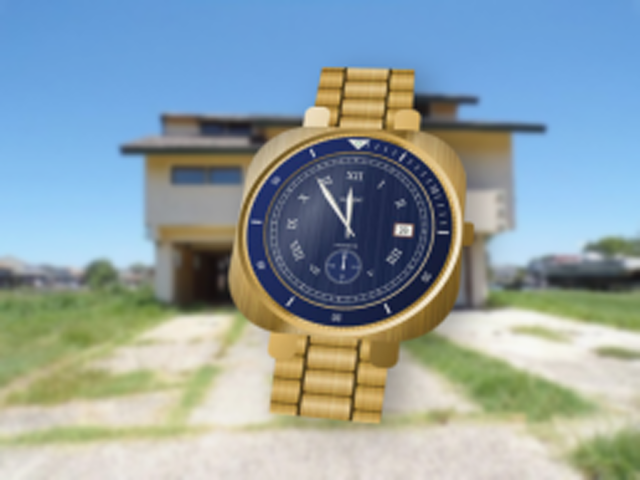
11h54
